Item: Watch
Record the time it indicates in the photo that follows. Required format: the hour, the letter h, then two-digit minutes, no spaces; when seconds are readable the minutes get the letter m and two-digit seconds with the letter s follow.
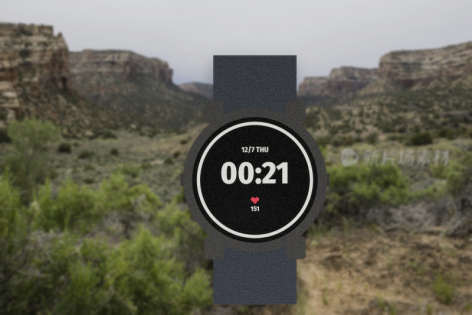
0h21
